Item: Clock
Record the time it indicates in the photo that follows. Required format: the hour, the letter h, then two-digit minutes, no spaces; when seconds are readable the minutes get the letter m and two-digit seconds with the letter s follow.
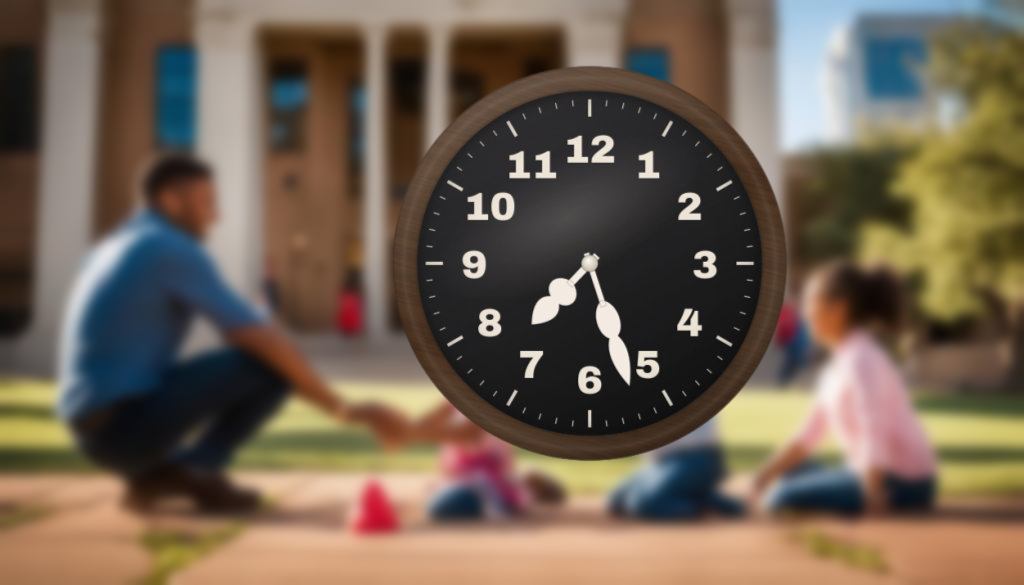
7h27
